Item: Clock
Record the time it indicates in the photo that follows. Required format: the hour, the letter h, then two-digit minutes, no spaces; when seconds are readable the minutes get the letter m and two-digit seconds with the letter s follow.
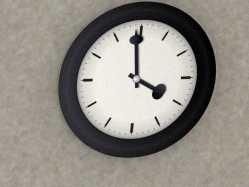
3h59
